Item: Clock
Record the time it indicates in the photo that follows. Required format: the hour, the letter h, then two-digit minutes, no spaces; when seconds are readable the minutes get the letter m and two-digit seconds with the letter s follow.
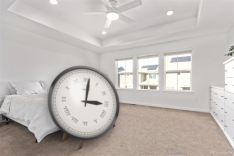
3h01
